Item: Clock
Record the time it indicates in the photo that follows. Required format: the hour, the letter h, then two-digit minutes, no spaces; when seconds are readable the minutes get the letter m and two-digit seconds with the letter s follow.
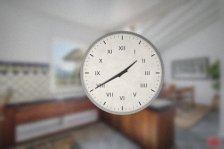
1h40
